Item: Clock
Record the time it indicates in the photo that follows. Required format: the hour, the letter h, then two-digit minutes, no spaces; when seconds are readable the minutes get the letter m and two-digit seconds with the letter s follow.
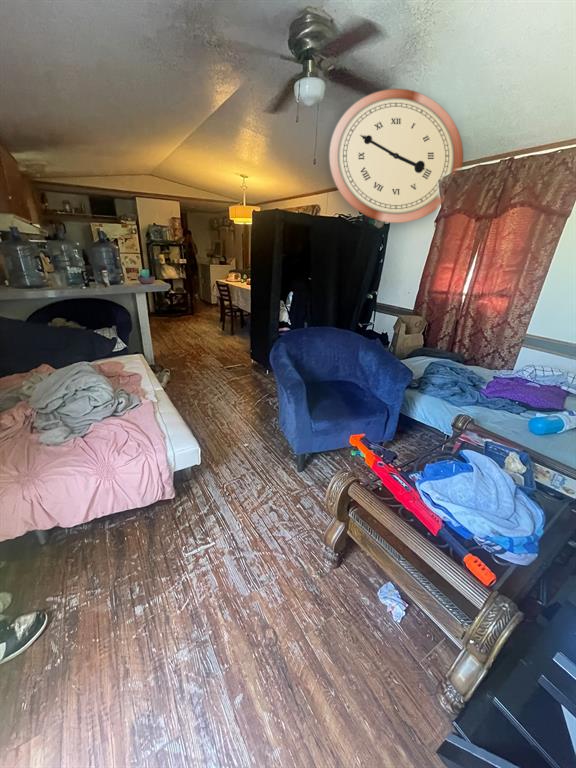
3h50
